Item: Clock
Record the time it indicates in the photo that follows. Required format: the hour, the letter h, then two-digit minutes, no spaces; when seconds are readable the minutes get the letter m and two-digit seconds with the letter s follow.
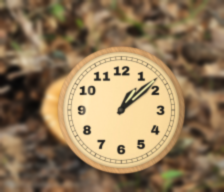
1h08
